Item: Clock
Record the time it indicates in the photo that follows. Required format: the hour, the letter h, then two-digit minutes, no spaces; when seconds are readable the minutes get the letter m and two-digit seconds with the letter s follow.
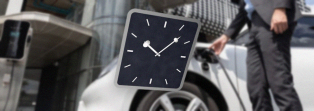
10h07
